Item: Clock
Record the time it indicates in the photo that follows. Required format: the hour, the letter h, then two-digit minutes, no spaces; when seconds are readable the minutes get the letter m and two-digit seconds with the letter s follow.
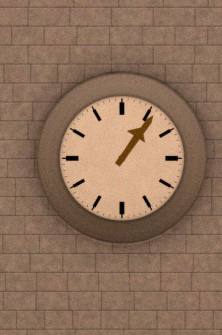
1h06
